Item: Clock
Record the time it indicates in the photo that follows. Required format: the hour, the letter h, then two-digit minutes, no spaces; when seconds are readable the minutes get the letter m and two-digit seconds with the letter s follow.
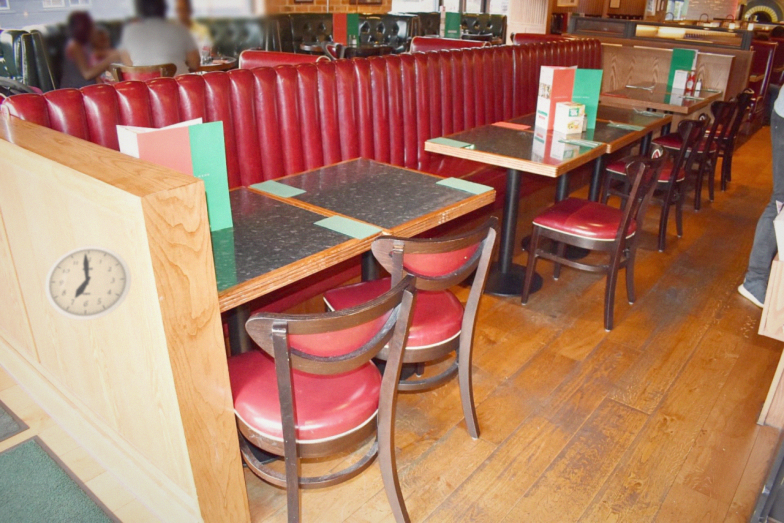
6h59
